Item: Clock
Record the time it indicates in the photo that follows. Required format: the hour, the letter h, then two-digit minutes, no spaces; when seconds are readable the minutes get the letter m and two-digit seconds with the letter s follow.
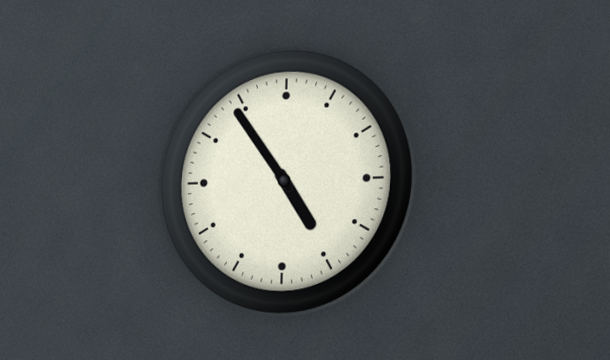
4h54
